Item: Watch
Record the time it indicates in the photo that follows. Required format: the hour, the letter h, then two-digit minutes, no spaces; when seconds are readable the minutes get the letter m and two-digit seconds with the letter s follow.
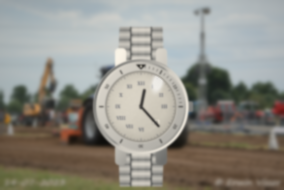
12h23
